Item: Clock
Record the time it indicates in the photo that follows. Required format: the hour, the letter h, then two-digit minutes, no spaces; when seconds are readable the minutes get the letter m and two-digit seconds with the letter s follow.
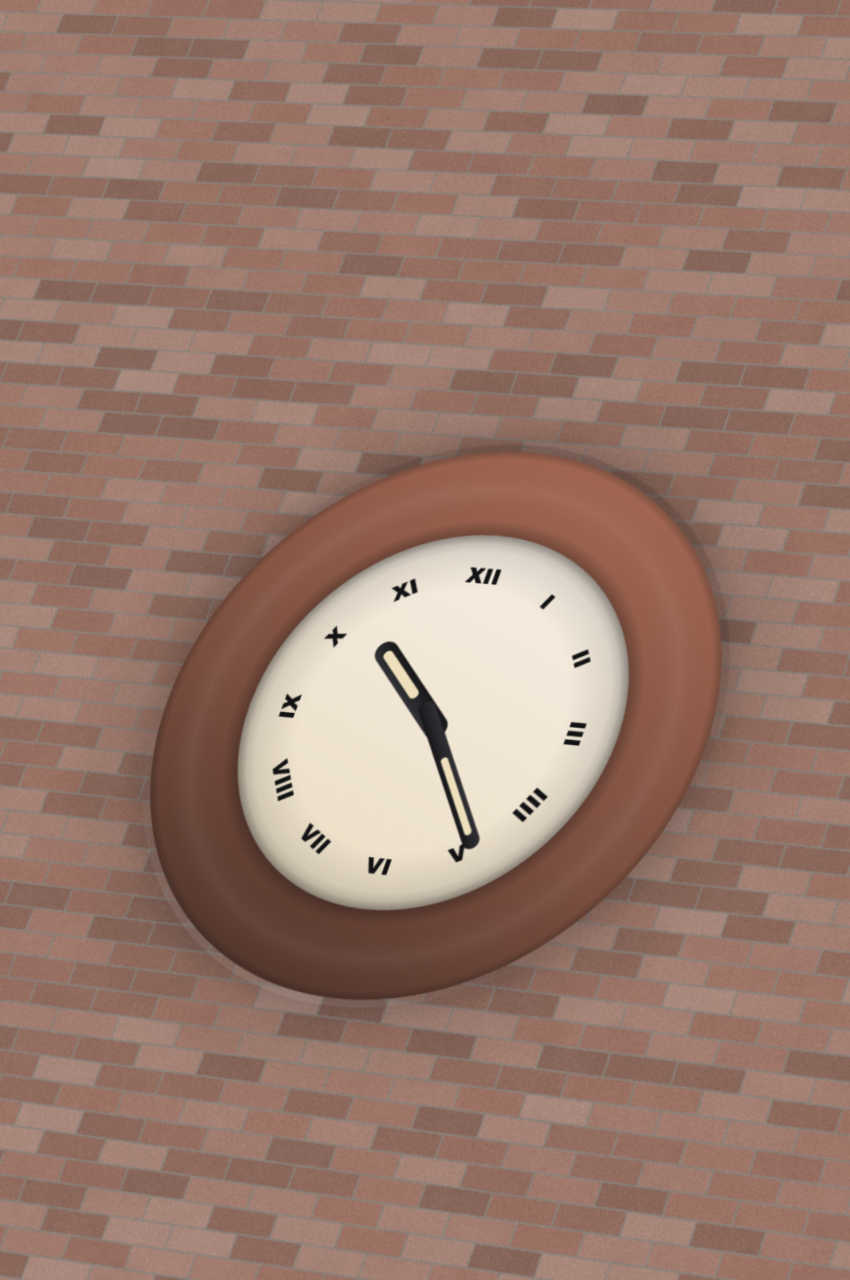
10h24
